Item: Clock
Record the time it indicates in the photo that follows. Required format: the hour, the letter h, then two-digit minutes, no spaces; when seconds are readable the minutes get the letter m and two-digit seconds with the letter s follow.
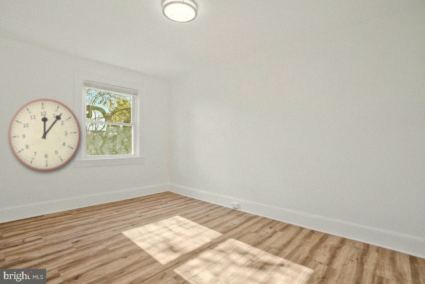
12h07
